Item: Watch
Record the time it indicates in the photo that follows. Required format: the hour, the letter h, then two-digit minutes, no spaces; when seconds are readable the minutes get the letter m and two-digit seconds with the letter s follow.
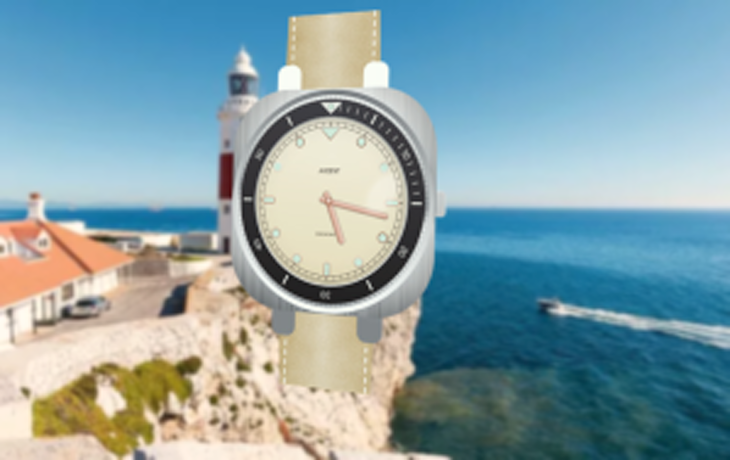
5h17
